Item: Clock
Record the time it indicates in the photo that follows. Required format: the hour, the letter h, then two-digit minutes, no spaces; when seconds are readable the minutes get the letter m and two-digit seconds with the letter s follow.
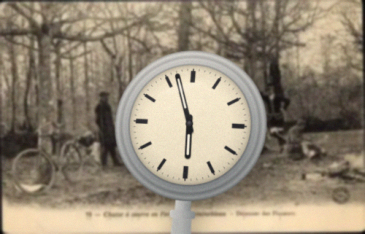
5h57
